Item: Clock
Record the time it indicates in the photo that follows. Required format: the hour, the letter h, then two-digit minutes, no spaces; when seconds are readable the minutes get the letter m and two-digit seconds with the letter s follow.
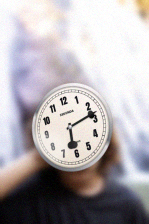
6h13
